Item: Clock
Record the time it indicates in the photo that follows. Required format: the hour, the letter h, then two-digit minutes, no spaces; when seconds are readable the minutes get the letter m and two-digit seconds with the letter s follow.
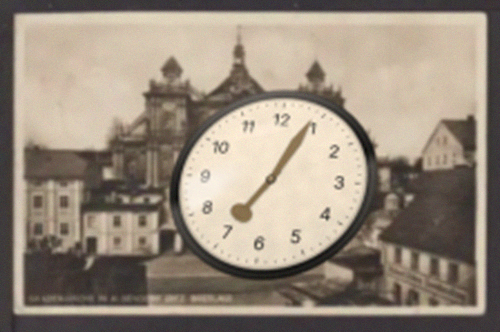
7h04
